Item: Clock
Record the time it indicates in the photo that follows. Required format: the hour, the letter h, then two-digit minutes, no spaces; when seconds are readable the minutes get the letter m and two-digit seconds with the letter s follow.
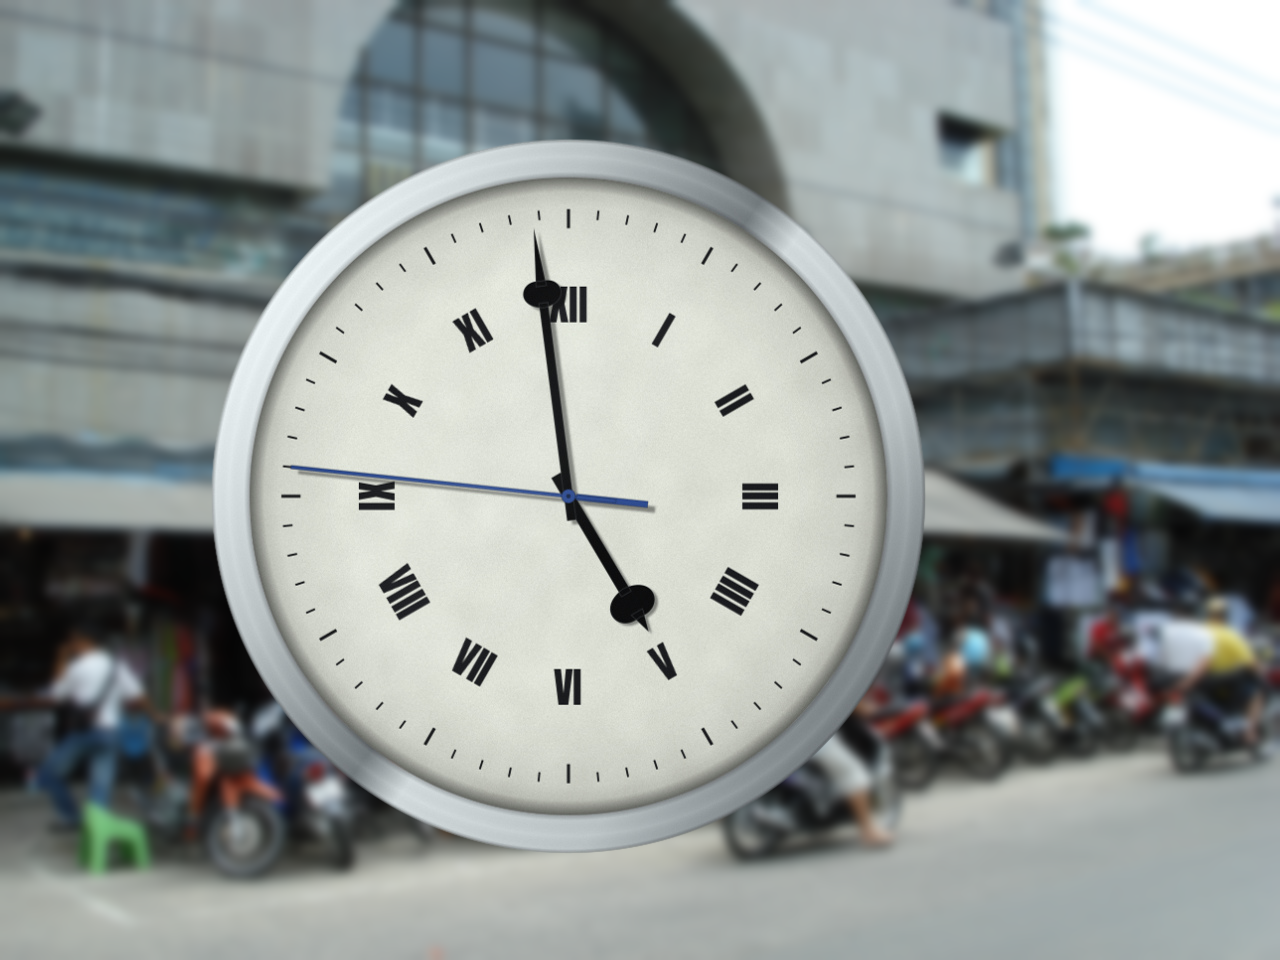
4h58m46s
